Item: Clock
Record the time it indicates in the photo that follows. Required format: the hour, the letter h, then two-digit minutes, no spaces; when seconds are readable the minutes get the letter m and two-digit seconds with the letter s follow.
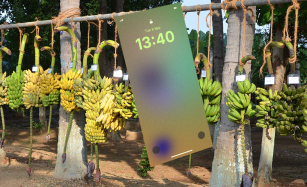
13h40
